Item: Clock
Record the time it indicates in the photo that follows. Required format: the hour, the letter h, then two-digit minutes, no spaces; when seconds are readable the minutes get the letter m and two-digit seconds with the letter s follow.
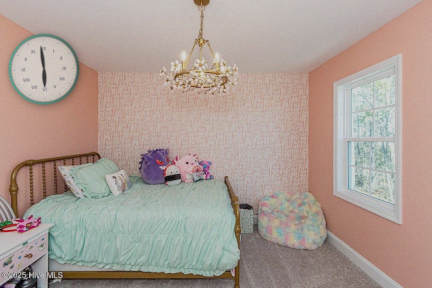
5h59
